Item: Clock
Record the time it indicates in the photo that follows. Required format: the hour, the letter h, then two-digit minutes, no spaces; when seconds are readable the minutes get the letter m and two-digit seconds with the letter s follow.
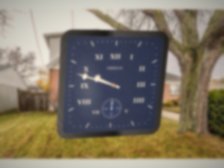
9h48
